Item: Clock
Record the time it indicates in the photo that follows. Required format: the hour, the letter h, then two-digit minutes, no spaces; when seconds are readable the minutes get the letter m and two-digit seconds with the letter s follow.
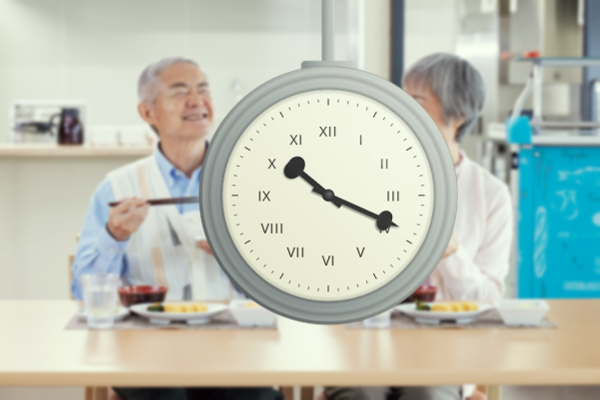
10h19
